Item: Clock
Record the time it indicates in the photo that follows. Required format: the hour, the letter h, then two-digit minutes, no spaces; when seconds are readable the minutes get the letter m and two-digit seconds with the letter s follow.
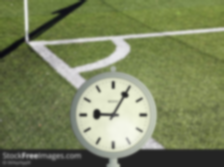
9h05
